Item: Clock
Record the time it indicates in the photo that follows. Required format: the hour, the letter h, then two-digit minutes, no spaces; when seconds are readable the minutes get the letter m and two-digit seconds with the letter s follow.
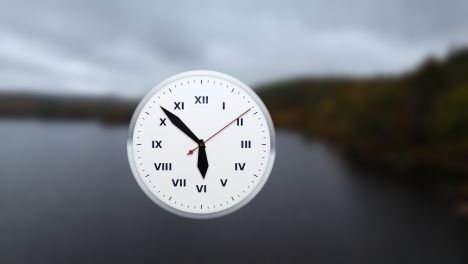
5h52m09s
